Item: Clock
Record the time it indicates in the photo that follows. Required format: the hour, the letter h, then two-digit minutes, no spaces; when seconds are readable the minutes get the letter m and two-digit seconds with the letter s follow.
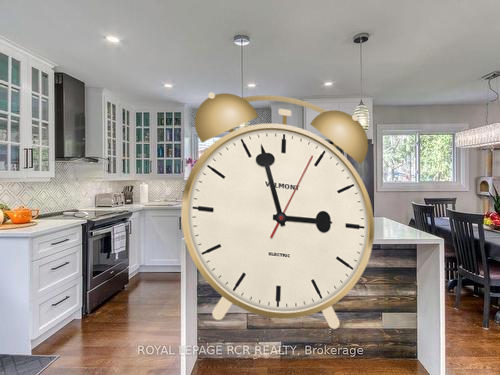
2h57m04s
